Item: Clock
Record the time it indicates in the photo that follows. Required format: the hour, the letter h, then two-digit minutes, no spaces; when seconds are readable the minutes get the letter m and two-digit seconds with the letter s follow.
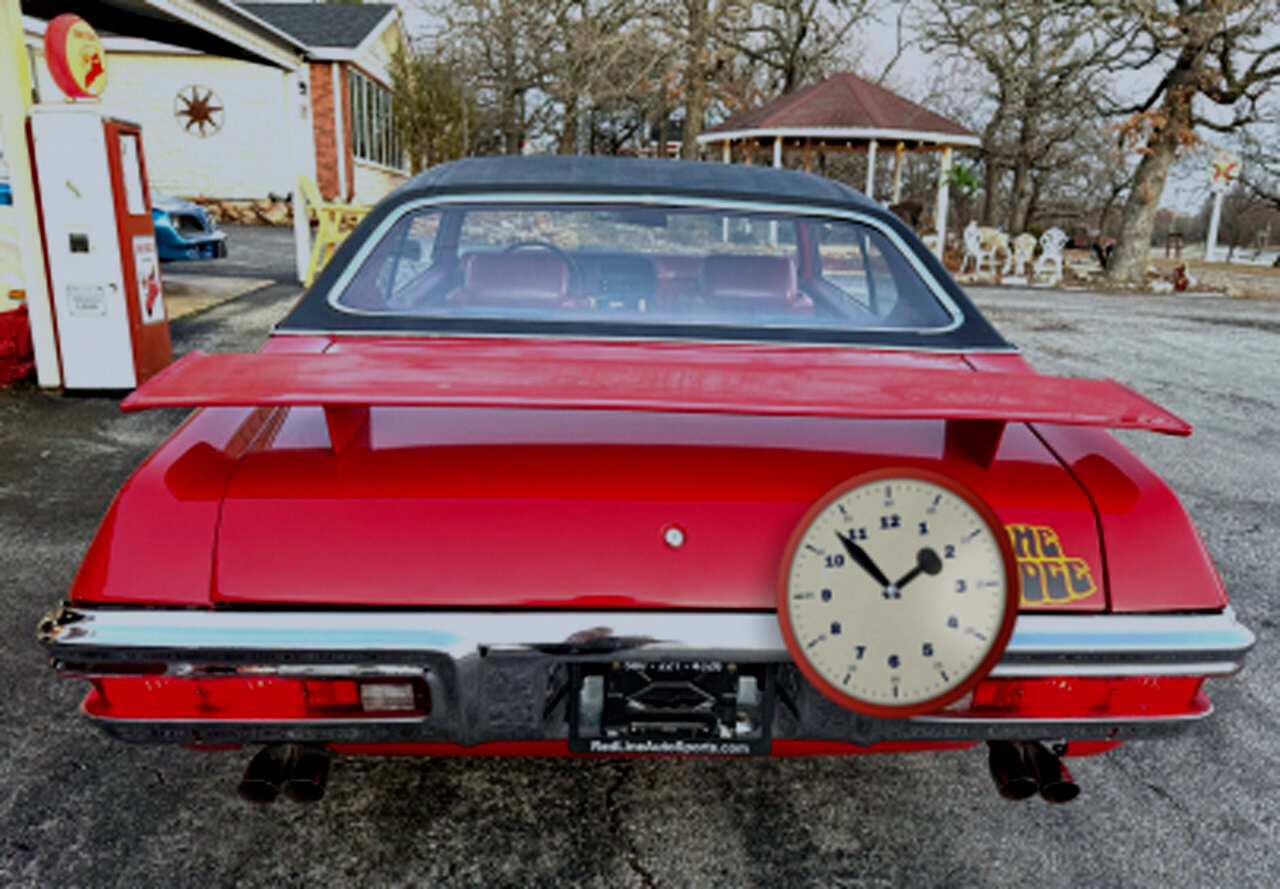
1h53
